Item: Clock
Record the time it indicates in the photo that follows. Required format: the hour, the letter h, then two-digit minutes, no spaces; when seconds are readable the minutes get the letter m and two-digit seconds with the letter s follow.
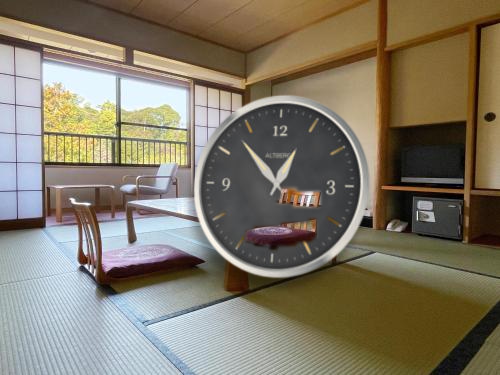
12h53
